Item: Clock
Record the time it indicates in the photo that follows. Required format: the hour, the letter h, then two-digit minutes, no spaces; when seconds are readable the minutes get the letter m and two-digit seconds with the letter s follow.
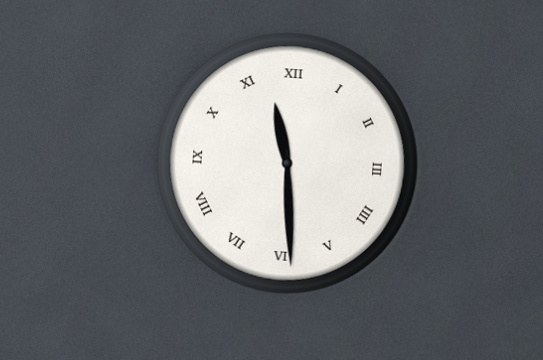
11h29
